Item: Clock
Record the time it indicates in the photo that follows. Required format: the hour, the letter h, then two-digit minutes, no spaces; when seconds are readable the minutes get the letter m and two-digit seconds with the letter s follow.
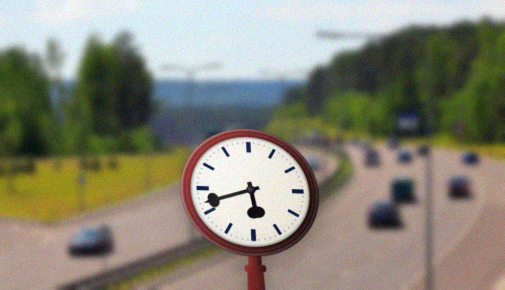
5h42
